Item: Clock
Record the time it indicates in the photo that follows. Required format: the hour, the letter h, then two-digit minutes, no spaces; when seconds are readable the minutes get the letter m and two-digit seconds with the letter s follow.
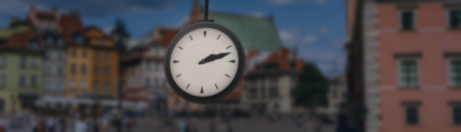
2h12
